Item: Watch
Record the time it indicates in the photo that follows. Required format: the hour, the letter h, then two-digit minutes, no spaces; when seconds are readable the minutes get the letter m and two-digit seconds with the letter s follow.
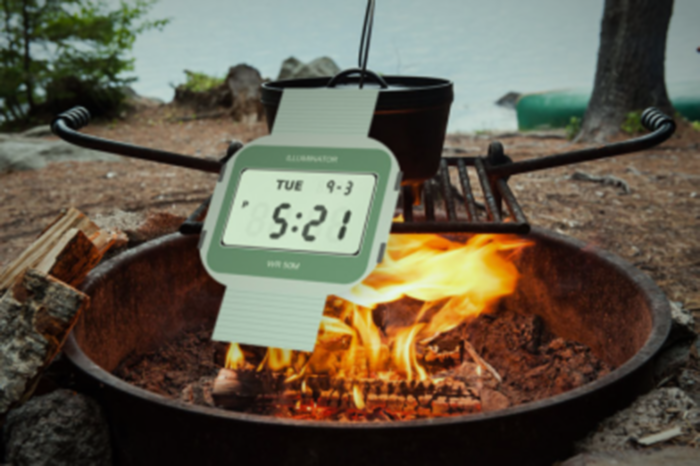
5h21
